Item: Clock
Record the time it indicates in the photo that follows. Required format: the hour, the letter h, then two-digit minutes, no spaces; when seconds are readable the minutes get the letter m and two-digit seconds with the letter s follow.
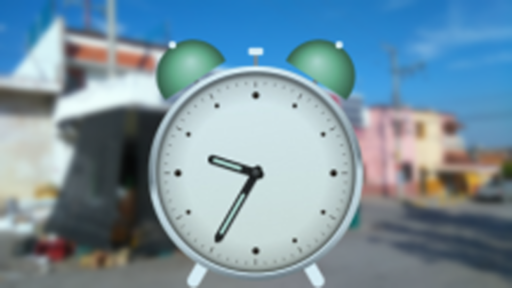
9h35
